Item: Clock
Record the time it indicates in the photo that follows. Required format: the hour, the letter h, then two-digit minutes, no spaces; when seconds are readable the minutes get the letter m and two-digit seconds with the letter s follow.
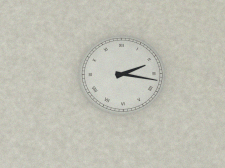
2h17
